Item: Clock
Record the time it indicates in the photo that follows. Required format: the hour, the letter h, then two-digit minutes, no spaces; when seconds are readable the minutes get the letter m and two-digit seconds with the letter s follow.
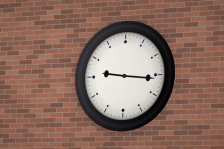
9h16
